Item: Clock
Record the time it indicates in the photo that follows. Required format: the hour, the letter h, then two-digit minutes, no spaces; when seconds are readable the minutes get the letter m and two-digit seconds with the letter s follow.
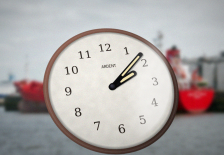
2h08
